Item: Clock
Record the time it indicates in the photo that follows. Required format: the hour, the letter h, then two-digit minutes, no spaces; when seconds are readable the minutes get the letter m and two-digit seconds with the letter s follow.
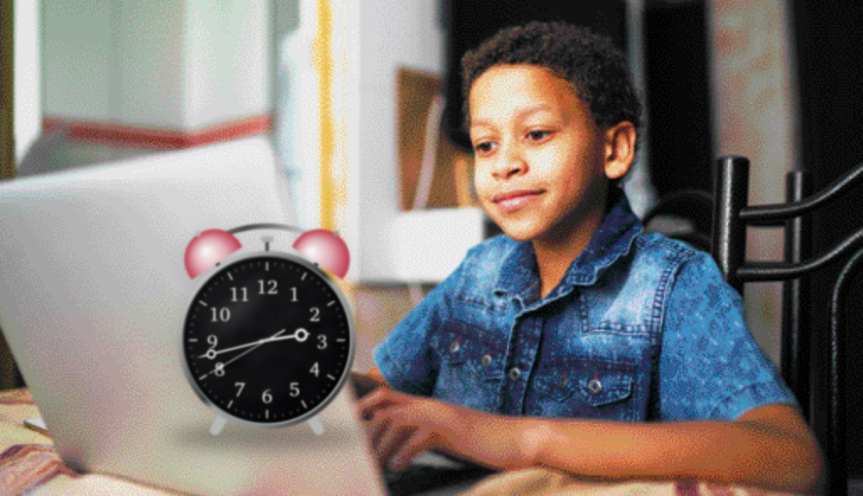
2h42m40s
